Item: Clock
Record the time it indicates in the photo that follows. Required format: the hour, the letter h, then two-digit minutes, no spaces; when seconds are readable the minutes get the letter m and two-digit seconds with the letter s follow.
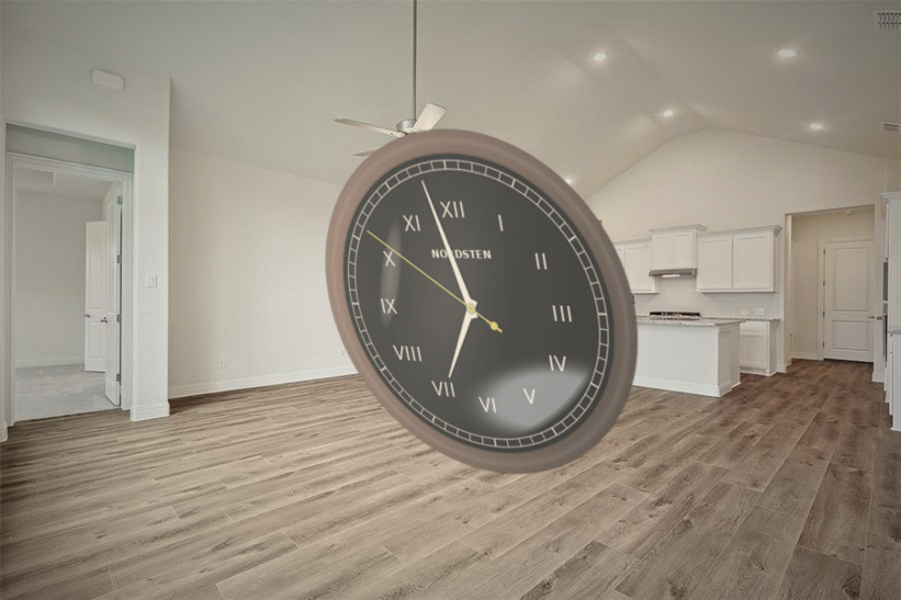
6h57m51s
